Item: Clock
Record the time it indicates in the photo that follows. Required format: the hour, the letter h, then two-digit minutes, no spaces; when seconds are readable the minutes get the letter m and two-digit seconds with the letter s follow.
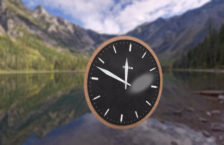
11h48
